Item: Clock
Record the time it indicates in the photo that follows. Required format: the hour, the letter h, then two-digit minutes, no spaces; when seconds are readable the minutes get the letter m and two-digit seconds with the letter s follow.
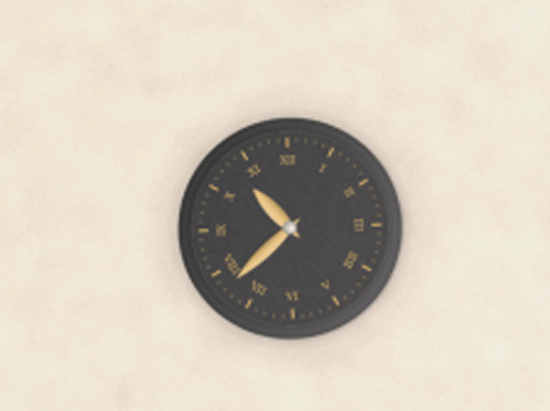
10h38
